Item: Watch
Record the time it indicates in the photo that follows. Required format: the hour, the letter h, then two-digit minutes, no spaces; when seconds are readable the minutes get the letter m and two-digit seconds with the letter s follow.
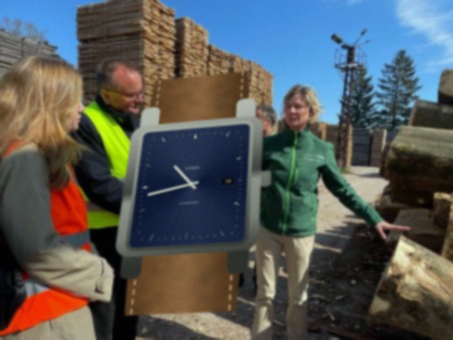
10h43
